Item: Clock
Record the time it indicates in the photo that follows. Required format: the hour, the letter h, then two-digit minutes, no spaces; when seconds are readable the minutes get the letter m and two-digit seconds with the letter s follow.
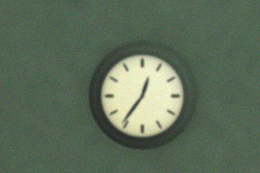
12h36
